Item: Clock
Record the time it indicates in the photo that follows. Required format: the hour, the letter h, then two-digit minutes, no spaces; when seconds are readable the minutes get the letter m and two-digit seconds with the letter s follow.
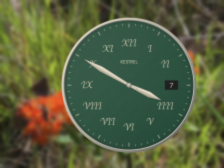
3h50
